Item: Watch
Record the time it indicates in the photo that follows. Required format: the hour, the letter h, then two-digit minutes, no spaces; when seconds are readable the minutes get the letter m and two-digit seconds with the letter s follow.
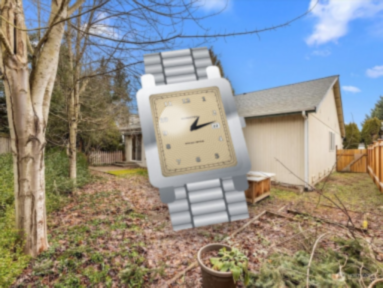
1h13
